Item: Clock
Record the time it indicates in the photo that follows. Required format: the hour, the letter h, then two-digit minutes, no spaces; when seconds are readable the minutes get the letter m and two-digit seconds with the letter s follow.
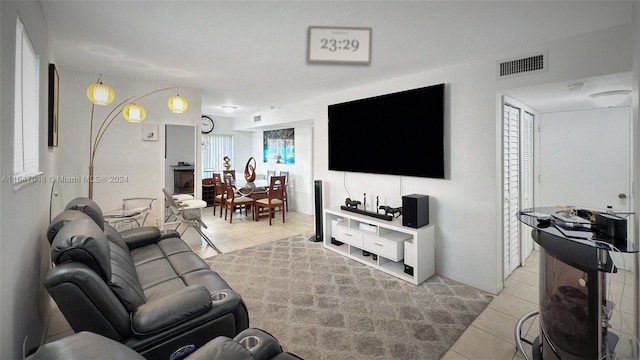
23h29
